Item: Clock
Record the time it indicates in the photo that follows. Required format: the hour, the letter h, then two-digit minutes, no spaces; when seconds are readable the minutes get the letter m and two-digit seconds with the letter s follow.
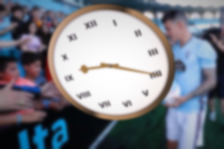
9h20
